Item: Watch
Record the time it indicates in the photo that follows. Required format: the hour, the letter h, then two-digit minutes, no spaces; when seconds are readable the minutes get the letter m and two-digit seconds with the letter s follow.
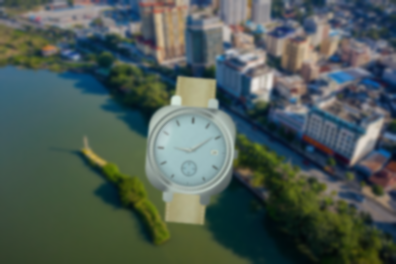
9h09
